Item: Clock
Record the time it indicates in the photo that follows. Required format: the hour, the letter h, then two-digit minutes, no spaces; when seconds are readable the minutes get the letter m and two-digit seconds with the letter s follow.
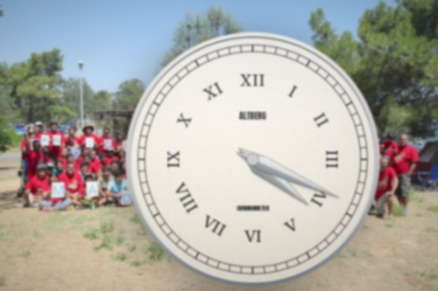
4h19
